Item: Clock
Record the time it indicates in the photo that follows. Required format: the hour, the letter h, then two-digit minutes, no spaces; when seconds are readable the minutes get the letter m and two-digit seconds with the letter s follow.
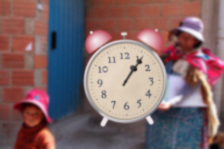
1h06
